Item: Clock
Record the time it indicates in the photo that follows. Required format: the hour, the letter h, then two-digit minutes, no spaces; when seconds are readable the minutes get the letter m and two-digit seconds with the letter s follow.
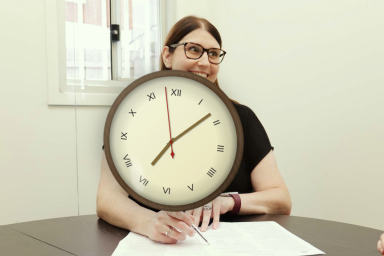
7h07m58s
